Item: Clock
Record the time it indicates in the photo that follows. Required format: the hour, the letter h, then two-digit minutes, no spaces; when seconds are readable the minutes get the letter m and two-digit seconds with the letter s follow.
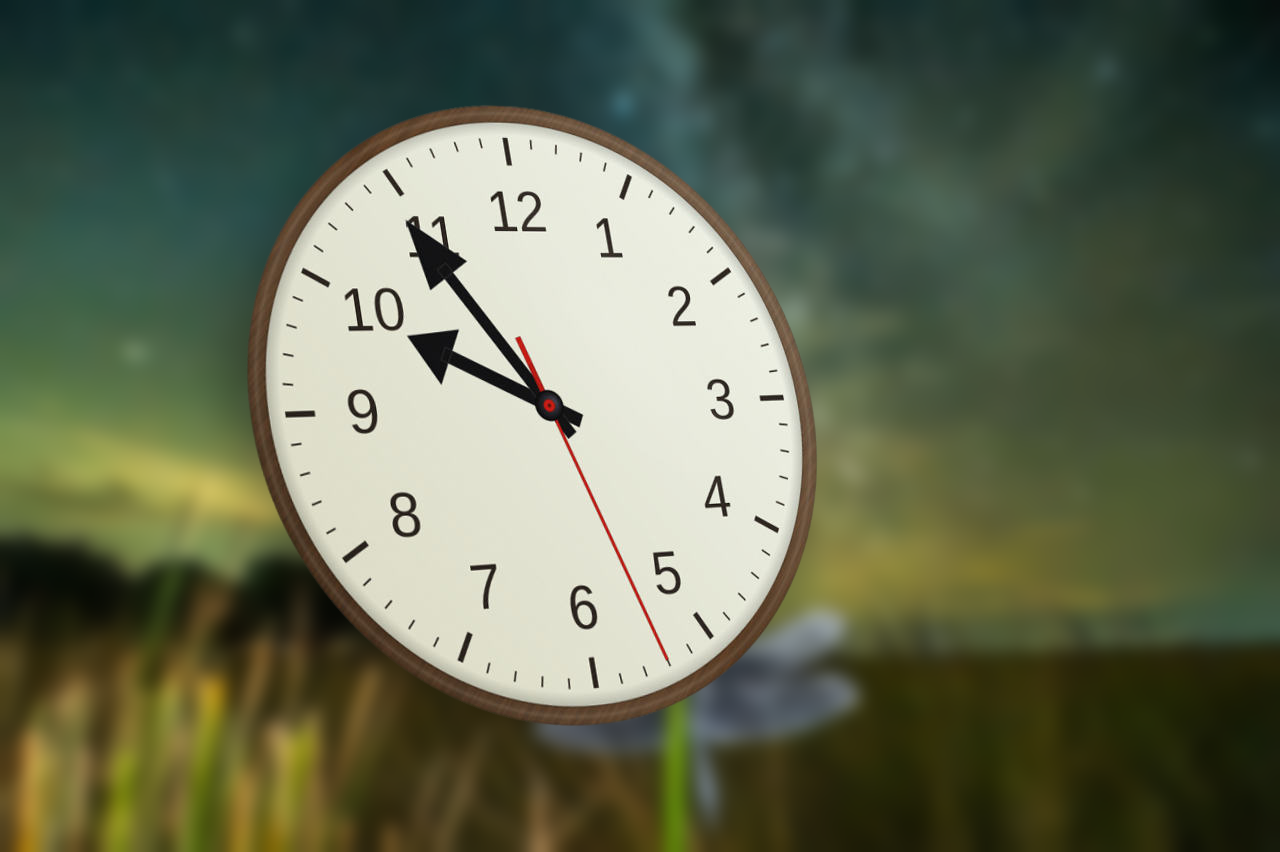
9h54m27s
